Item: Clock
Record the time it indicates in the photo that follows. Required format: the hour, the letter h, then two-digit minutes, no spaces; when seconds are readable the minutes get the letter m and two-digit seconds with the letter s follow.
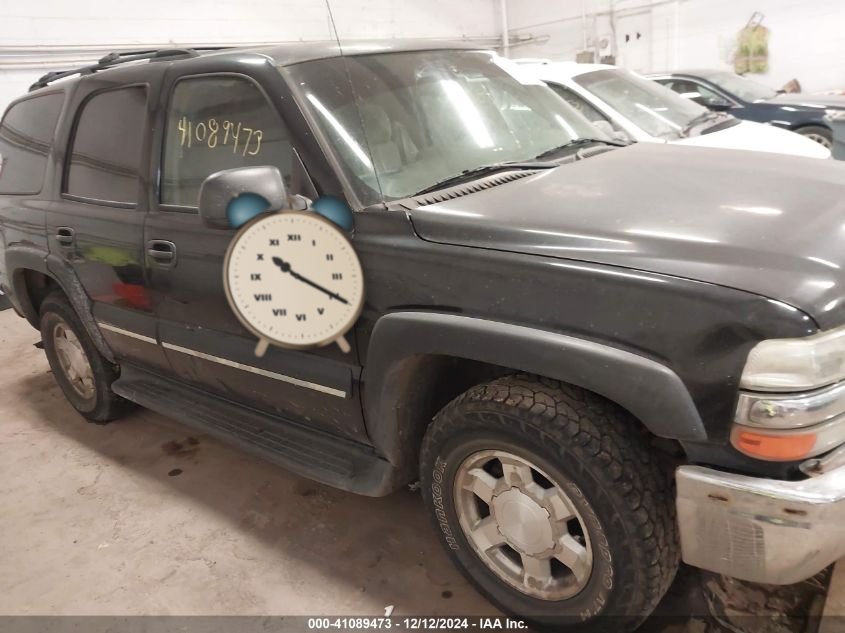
10h20
